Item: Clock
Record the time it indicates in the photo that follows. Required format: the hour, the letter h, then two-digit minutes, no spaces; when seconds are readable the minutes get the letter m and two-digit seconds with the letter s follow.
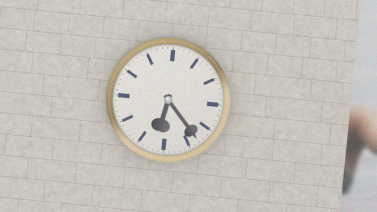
6h23
